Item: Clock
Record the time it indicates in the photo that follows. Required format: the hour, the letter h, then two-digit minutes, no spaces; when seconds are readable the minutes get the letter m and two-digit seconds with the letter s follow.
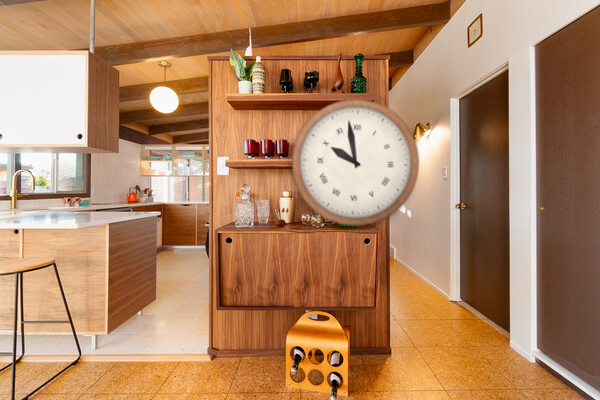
9h58
